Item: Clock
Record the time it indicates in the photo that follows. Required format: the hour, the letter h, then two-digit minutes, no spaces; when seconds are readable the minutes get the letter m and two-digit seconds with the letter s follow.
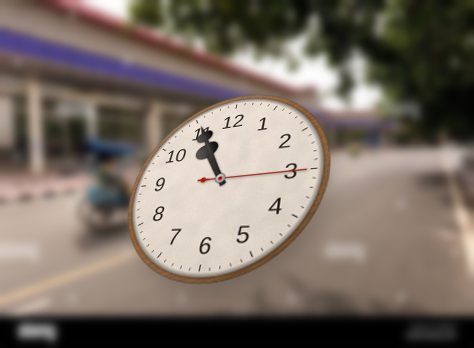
10h55m15s
